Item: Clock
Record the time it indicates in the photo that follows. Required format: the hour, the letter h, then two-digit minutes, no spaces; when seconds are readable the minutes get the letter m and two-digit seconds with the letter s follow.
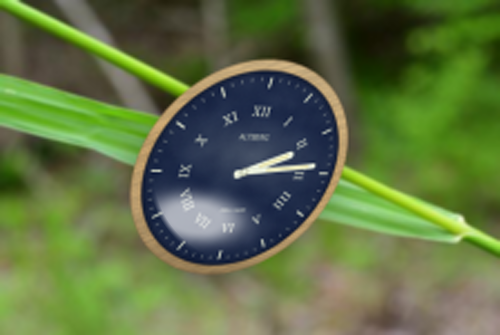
2h14
